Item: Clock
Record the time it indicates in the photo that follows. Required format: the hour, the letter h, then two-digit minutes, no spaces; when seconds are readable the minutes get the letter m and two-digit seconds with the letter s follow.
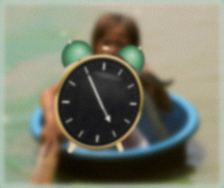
4h55
